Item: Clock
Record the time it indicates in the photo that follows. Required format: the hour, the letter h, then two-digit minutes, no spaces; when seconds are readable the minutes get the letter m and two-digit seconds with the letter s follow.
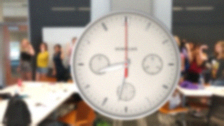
8h32
